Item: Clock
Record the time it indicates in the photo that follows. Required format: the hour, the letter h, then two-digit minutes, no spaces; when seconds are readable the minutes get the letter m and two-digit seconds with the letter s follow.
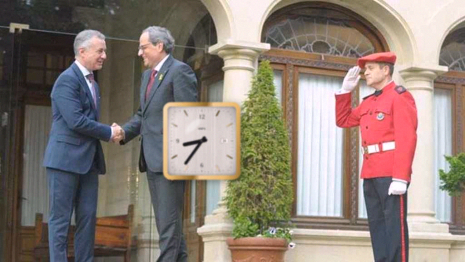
8h36
